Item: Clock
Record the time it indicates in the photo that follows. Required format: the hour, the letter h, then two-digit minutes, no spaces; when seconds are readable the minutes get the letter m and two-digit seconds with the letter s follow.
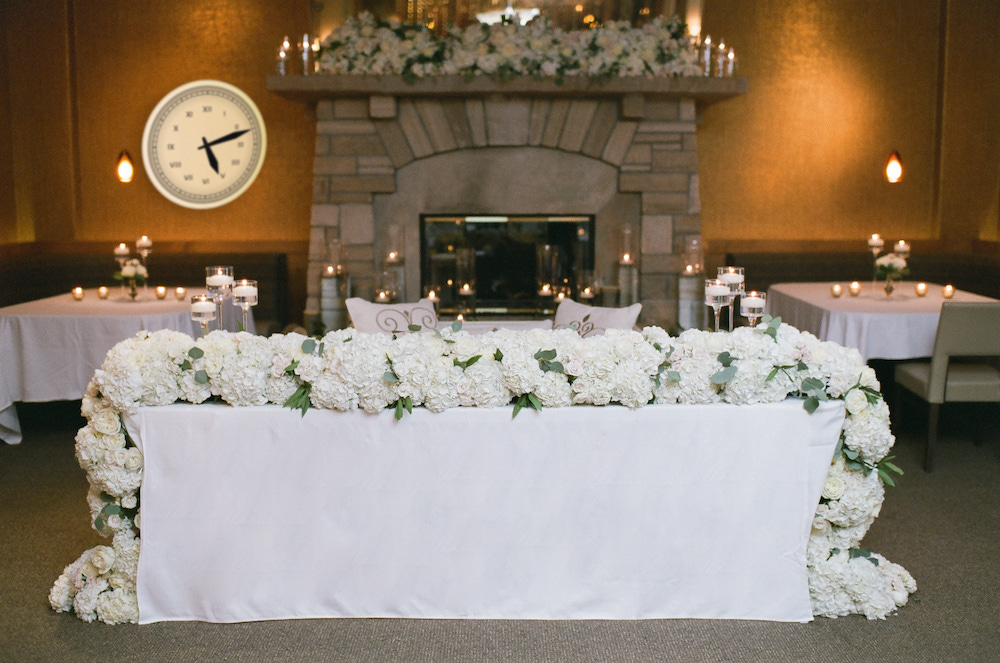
5h12
